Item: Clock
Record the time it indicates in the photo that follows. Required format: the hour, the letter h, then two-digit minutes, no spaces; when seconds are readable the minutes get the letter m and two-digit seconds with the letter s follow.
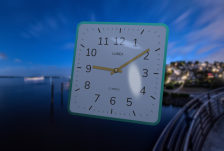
9h09
